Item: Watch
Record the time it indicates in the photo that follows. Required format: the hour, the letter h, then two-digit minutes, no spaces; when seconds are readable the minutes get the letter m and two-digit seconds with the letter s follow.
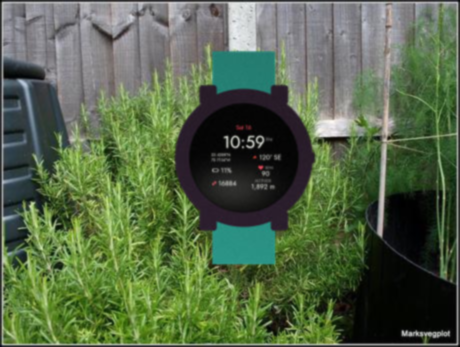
10h59
